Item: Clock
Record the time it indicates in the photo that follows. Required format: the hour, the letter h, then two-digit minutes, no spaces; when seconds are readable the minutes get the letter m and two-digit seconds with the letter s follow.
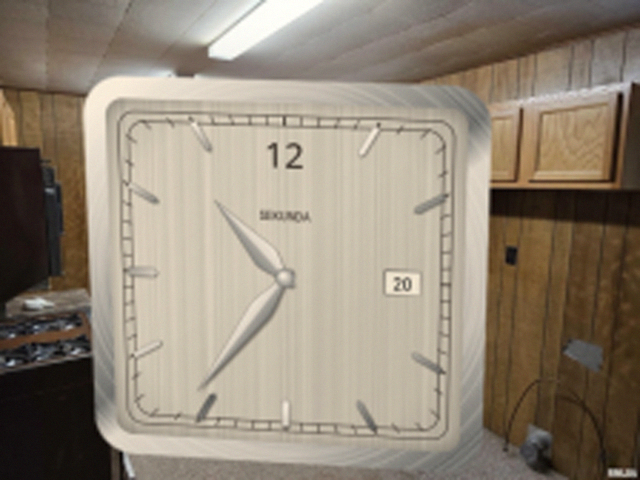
10h36
